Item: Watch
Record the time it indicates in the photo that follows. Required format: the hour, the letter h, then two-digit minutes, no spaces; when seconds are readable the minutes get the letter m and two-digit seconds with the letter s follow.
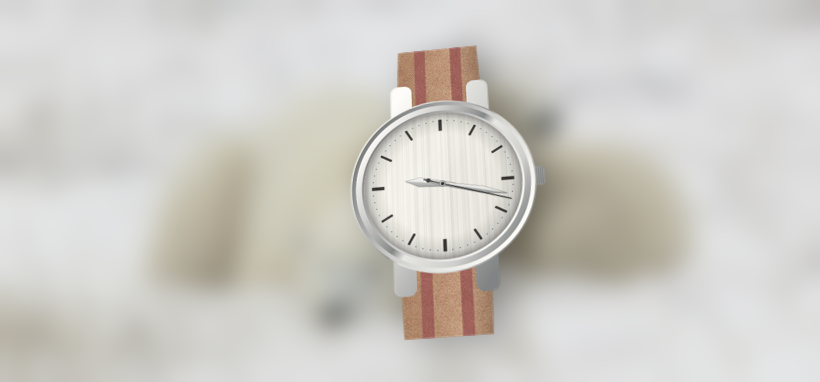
9h17m18s
